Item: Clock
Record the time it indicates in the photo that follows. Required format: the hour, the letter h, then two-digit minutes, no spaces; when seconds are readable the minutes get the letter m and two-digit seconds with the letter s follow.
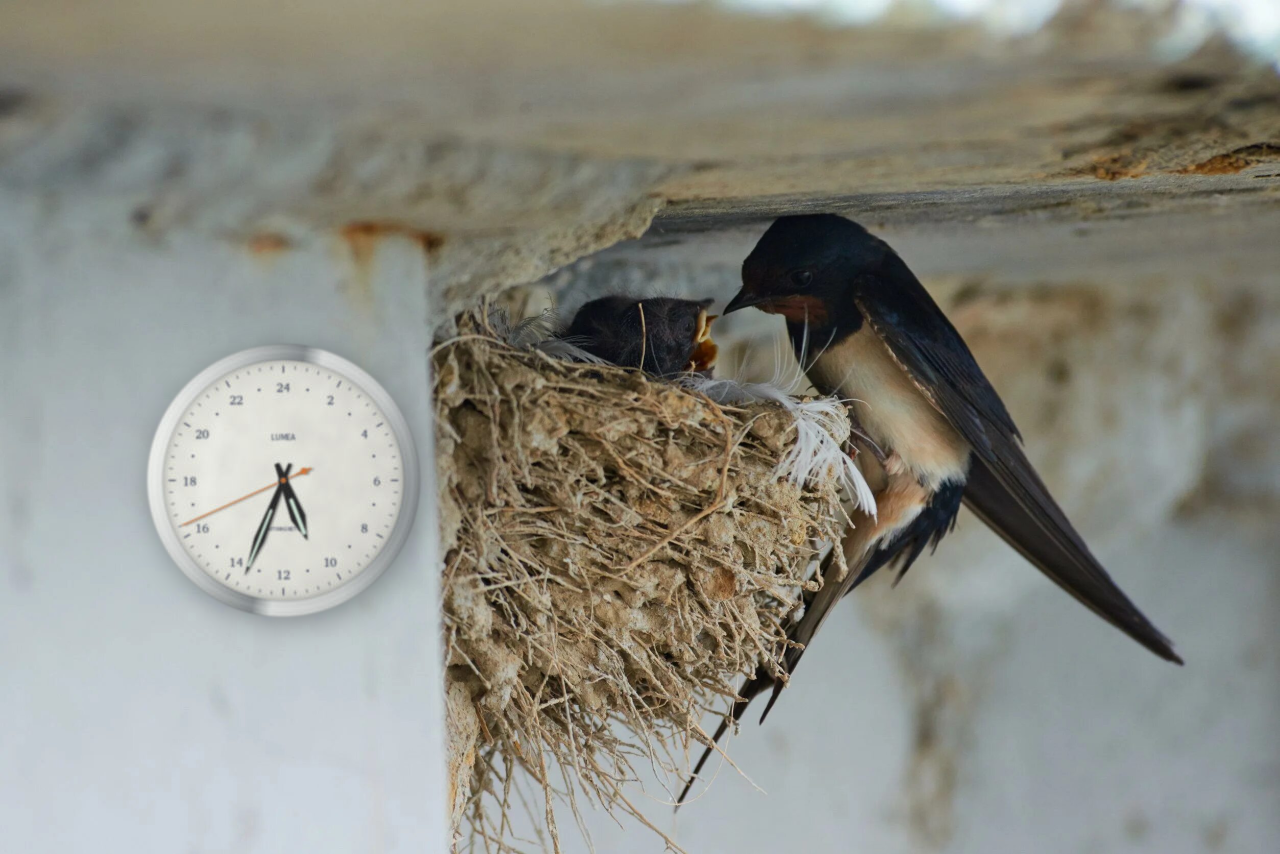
10h33m41s
